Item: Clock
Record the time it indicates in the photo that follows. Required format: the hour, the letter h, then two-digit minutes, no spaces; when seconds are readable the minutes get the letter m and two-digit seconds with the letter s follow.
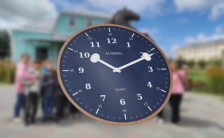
10h11
